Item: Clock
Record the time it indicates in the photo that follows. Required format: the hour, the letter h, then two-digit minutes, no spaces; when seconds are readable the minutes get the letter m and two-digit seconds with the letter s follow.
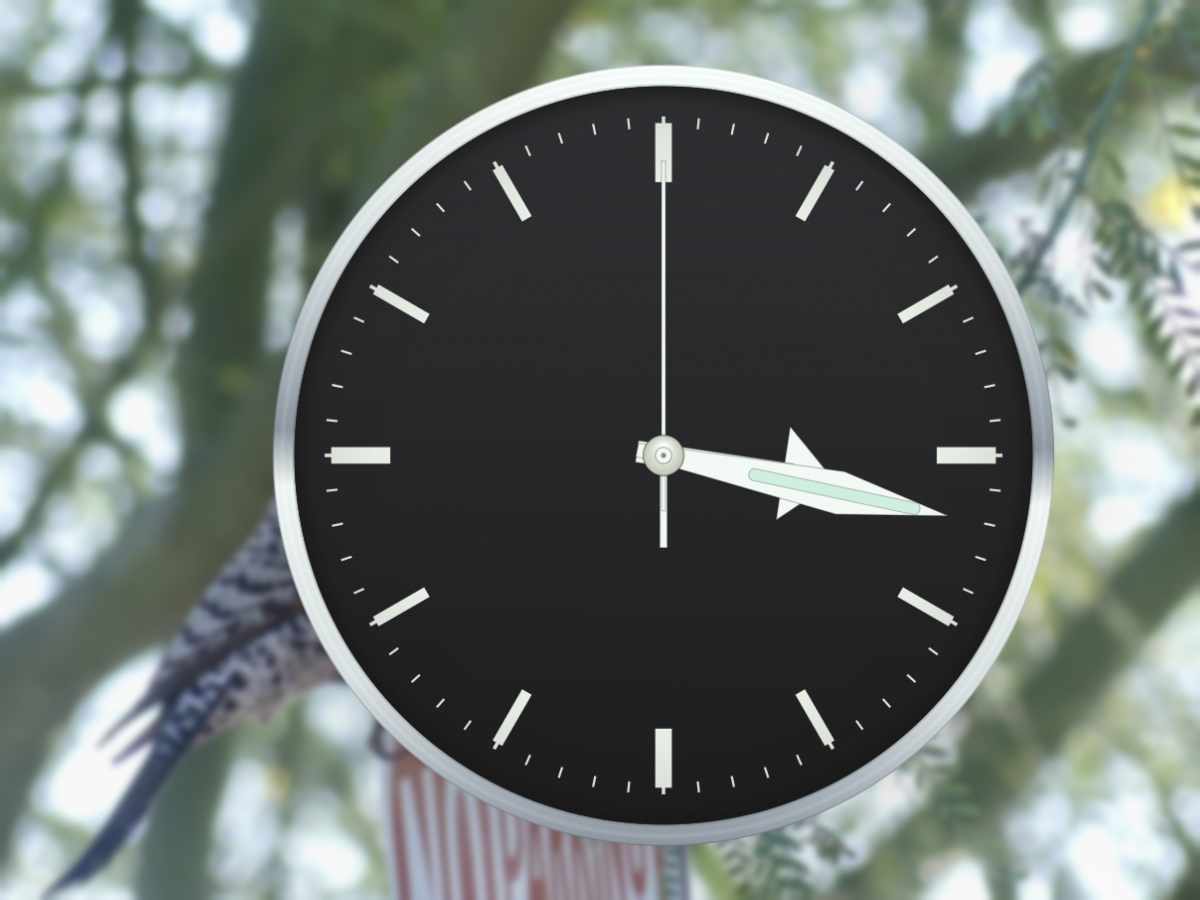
3h17m00s
